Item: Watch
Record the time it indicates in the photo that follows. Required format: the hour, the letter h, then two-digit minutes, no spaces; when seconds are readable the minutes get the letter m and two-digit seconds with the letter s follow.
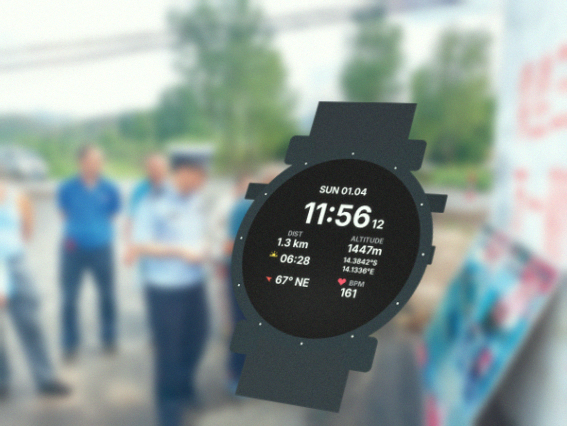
11h56m12s
